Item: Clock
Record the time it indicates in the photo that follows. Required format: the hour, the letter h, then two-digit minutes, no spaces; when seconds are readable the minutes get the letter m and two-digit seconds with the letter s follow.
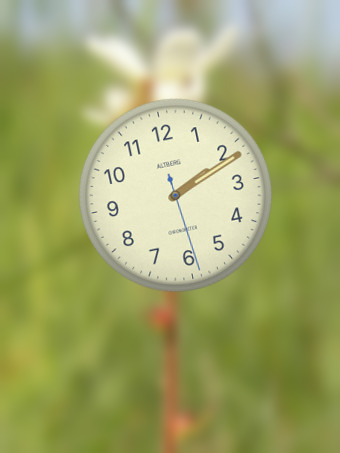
2h11m29s
